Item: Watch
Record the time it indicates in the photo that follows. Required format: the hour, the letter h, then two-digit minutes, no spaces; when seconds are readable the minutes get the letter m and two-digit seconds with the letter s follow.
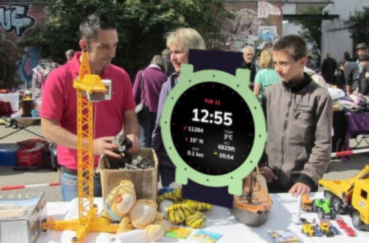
12h55
